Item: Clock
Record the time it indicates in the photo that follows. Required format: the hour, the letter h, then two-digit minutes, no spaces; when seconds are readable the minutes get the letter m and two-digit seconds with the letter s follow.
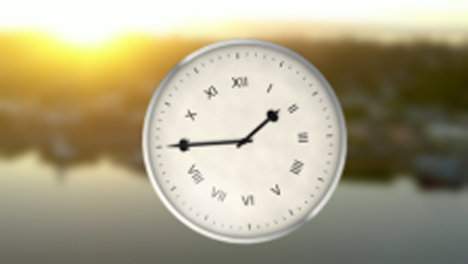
1h45
